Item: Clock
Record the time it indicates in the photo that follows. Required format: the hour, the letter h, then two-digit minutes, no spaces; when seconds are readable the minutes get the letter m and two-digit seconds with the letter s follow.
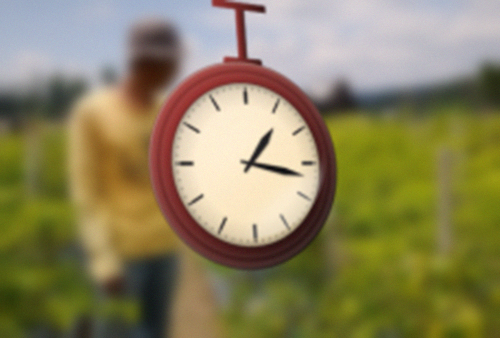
1h17
